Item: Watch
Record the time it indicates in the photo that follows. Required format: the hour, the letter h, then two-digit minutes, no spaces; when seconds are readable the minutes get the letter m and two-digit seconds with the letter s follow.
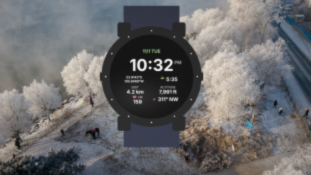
10h32
